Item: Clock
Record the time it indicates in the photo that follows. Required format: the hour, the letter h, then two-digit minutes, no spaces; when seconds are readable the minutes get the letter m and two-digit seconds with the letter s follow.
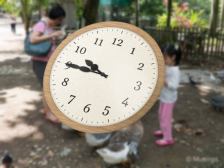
9h45
